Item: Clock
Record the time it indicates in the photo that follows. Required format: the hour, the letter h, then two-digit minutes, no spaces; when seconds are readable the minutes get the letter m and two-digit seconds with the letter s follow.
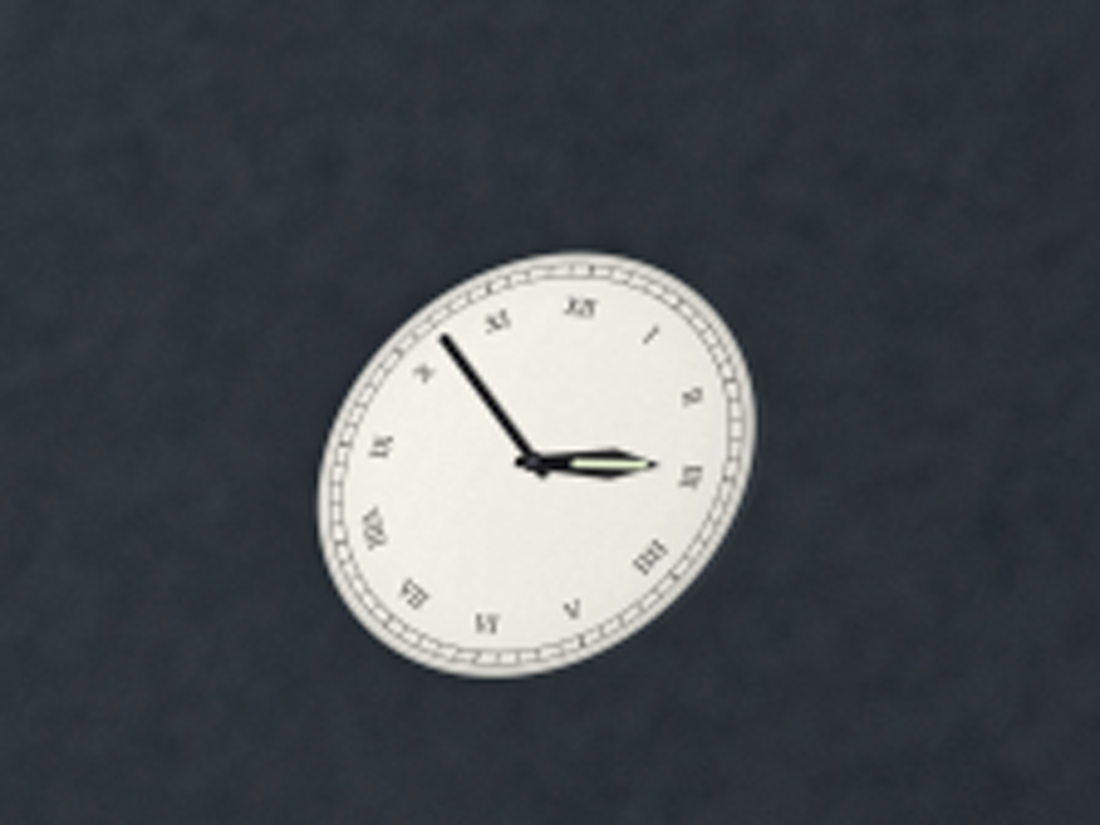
2h52
